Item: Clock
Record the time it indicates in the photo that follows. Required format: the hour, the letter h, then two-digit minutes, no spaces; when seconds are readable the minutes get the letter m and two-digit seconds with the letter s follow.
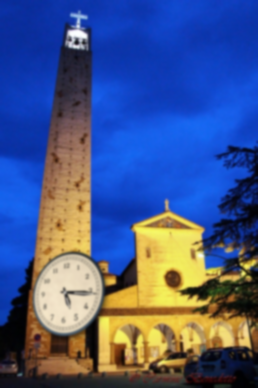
5h16
